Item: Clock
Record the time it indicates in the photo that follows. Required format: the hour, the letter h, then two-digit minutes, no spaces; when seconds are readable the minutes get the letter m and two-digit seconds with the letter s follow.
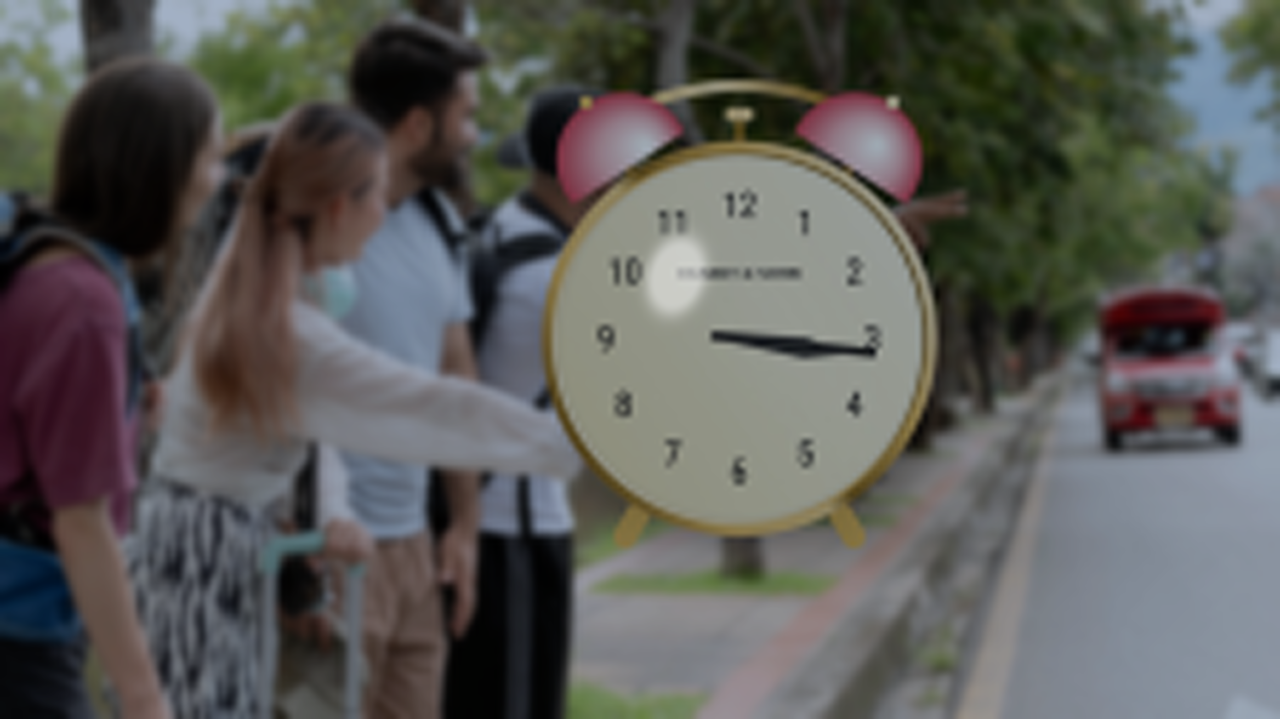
3h16
